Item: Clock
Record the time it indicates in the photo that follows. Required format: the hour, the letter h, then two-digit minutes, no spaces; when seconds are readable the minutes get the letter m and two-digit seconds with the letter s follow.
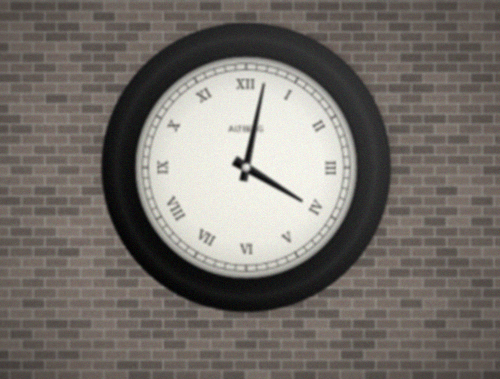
4h02
